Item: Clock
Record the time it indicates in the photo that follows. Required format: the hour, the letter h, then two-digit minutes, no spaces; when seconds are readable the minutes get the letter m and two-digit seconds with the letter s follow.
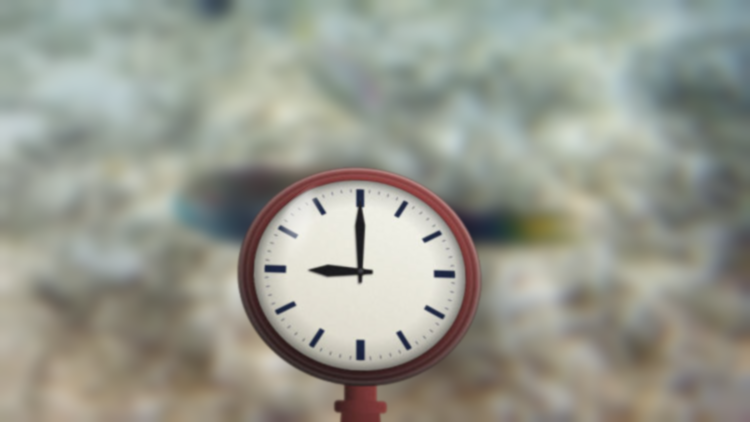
9h00
